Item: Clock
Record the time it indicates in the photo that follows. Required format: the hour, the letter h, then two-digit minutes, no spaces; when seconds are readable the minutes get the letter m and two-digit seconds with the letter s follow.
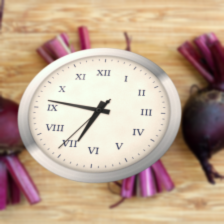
6h46m36s
